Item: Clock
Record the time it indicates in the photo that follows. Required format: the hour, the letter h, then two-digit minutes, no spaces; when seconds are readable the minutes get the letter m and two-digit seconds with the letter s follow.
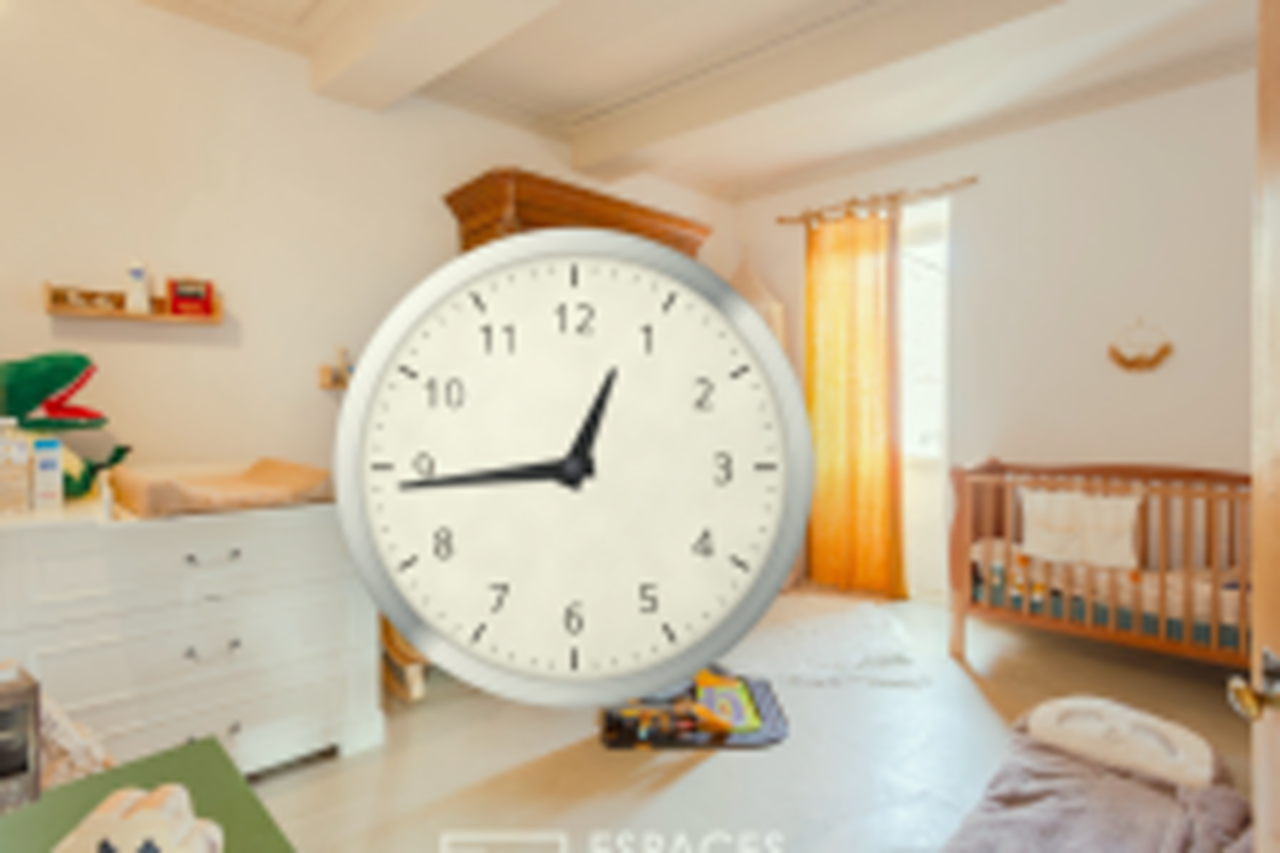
12h44
